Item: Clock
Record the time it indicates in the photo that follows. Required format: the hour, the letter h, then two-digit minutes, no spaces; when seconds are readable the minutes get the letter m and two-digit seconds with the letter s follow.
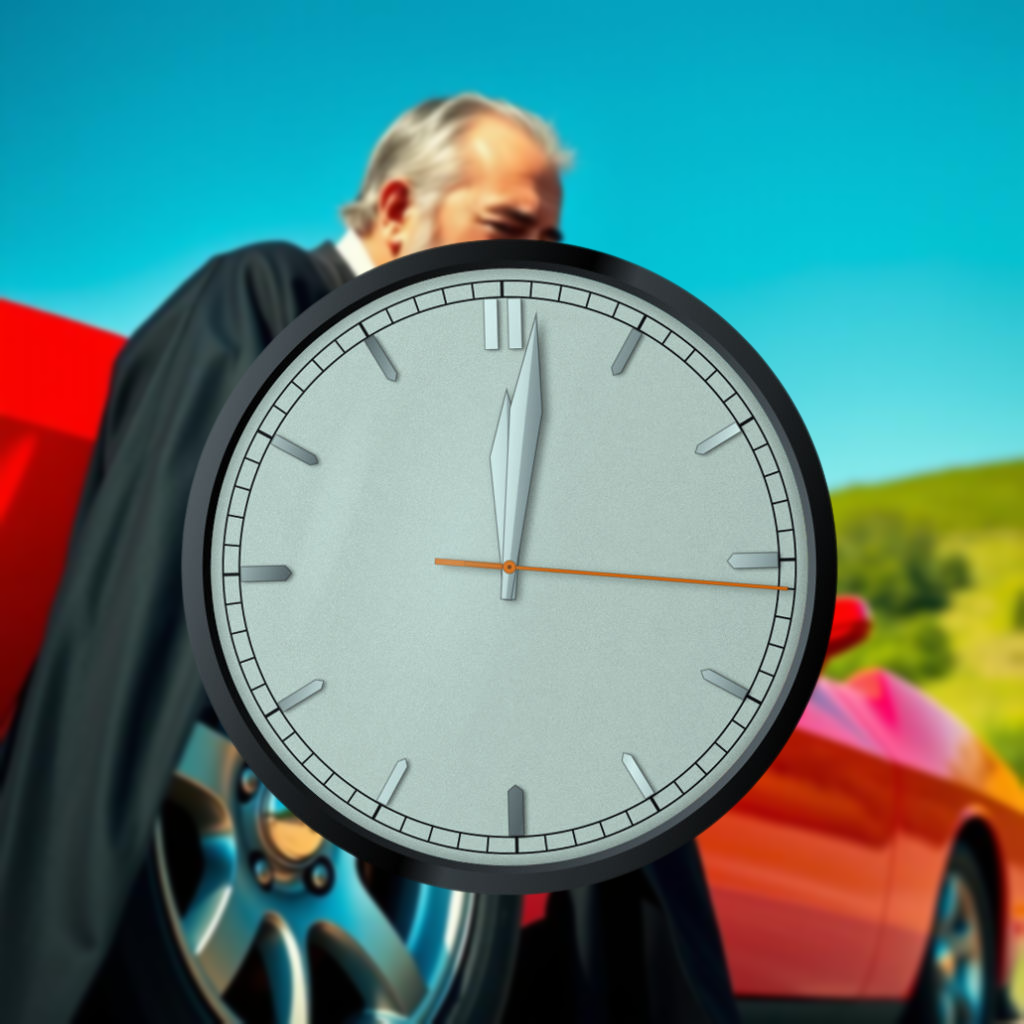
12h01m16s
